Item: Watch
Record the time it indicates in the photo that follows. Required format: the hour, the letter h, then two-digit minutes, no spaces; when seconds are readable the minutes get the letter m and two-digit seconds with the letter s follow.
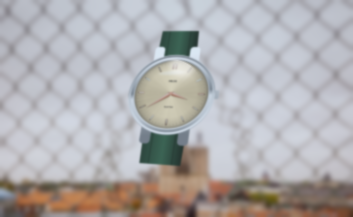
3h39
